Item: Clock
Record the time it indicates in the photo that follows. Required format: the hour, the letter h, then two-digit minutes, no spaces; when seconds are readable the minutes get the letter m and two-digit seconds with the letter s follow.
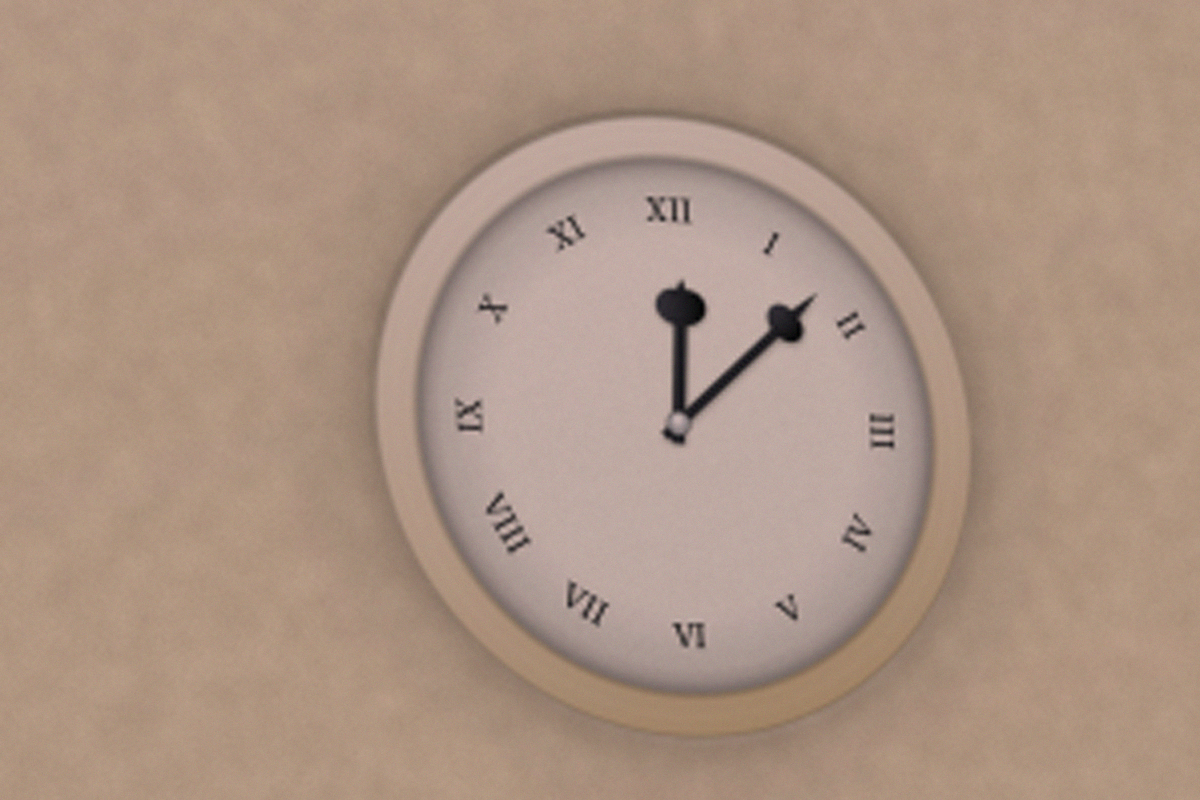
12h08
